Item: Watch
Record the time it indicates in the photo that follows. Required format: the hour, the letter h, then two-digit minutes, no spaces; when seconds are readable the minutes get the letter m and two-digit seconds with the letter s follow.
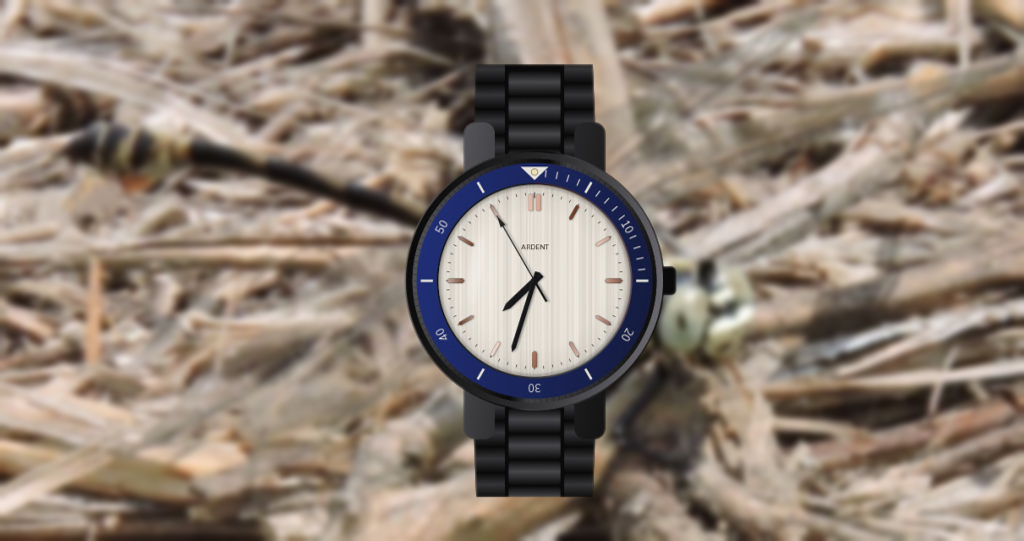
7h32m55s
